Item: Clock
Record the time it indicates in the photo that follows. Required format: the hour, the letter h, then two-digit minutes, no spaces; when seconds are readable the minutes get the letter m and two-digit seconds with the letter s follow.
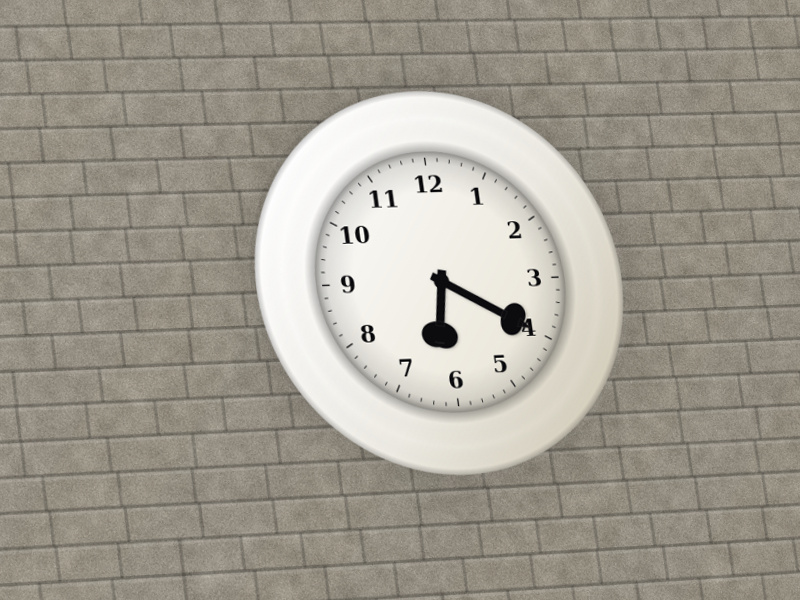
6h20
